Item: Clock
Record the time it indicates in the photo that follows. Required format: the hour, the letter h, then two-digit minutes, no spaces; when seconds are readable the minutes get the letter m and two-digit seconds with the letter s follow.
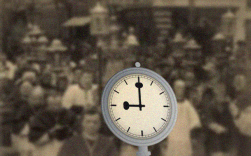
9h00
